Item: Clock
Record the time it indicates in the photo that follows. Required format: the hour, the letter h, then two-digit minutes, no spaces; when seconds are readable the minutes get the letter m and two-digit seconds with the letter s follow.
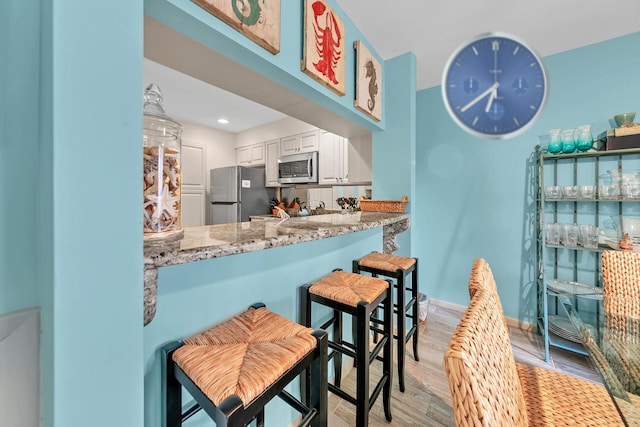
6h39
